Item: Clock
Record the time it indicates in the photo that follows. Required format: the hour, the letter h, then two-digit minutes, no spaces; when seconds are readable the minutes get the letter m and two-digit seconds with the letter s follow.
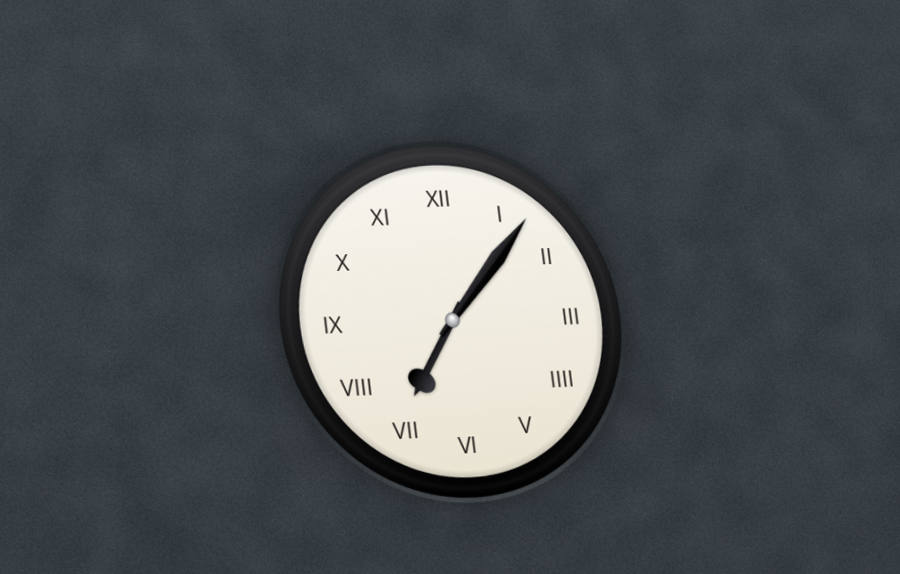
7h07
